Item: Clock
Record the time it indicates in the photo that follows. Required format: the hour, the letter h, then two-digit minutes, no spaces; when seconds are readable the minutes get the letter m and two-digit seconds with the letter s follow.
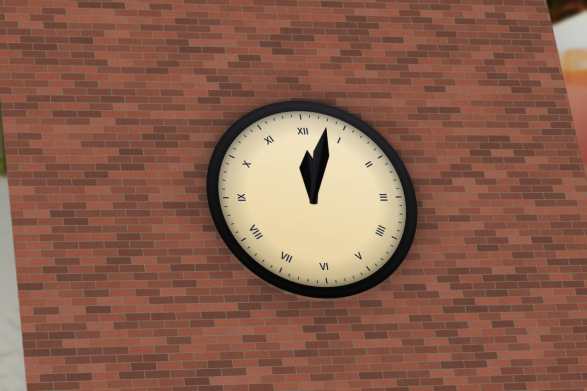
12h03
